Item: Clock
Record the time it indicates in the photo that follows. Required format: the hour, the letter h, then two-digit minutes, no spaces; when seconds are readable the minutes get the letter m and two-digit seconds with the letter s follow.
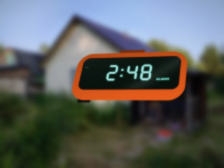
2h48
